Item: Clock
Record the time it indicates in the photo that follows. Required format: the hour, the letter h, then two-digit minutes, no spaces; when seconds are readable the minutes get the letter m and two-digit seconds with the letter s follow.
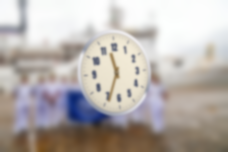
11h34
